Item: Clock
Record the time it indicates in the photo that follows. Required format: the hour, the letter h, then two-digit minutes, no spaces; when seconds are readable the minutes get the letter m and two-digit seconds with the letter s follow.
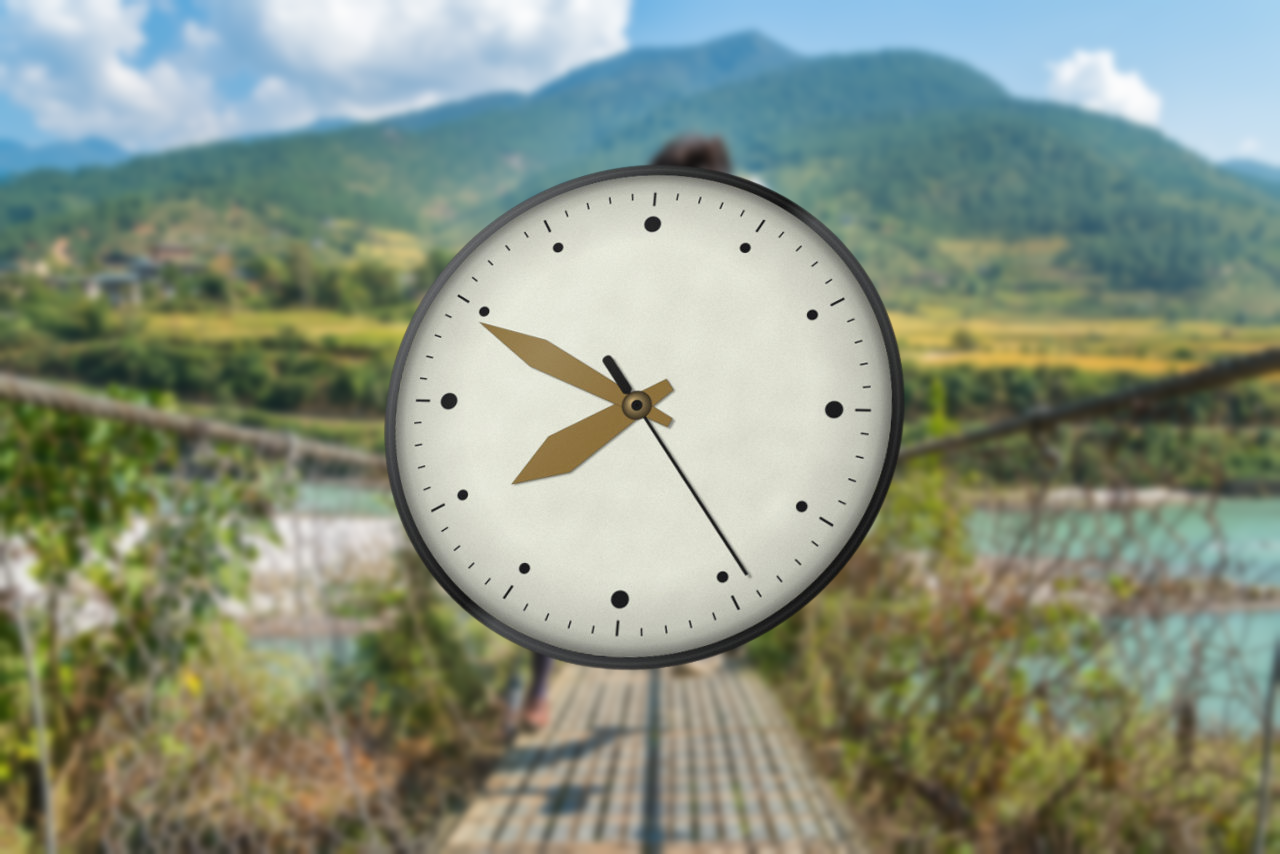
7h49m24s
